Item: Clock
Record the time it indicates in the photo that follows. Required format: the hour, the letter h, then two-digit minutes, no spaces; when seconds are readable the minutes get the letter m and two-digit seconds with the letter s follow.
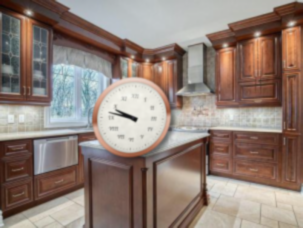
9h47
